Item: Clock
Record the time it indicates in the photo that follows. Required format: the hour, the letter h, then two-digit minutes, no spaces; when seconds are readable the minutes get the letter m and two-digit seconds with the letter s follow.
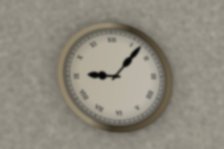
9h07
